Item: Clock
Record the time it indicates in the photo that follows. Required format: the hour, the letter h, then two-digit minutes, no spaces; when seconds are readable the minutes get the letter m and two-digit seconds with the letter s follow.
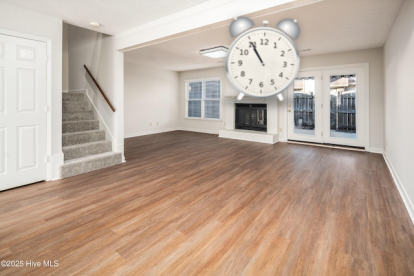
10h55
